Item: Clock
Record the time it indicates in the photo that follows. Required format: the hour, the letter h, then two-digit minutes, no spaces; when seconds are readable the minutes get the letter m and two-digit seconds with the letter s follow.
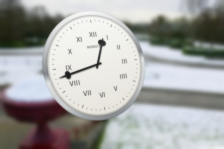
12h43
